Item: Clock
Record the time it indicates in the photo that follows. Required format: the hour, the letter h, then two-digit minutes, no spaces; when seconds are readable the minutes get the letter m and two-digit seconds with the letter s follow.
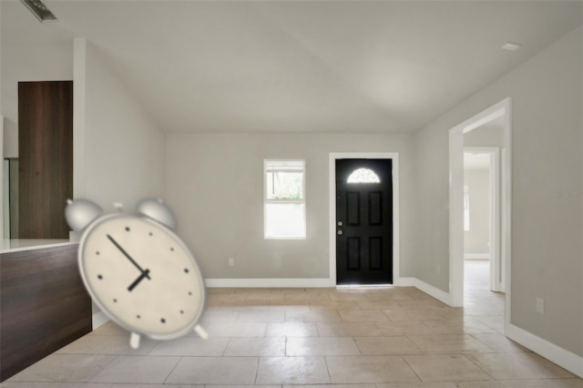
7h55
